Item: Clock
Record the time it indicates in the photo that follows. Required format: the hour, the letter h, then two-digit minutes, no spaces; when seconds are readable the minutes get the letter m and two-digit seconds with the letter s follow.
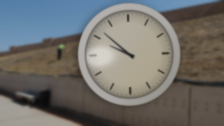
9h52
